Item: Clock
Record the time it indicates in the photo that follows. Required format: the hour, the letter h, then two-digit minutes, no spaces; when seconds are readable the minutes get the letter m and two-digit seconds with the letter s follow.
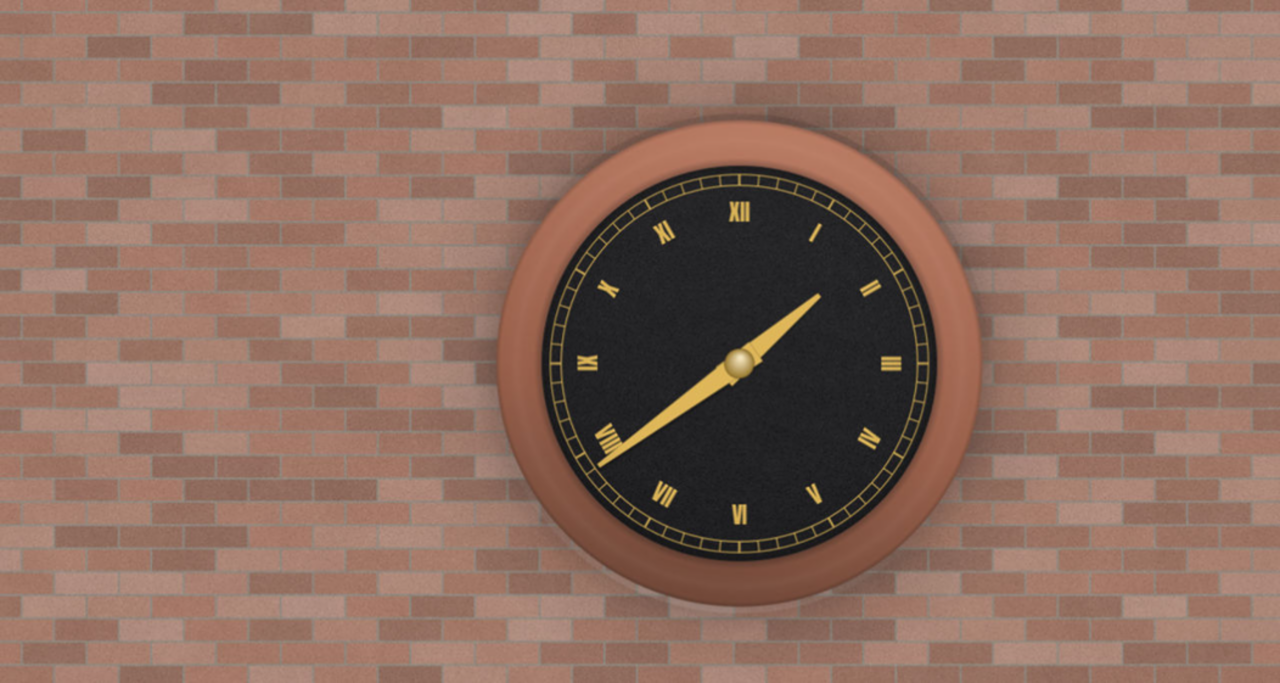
1h39
